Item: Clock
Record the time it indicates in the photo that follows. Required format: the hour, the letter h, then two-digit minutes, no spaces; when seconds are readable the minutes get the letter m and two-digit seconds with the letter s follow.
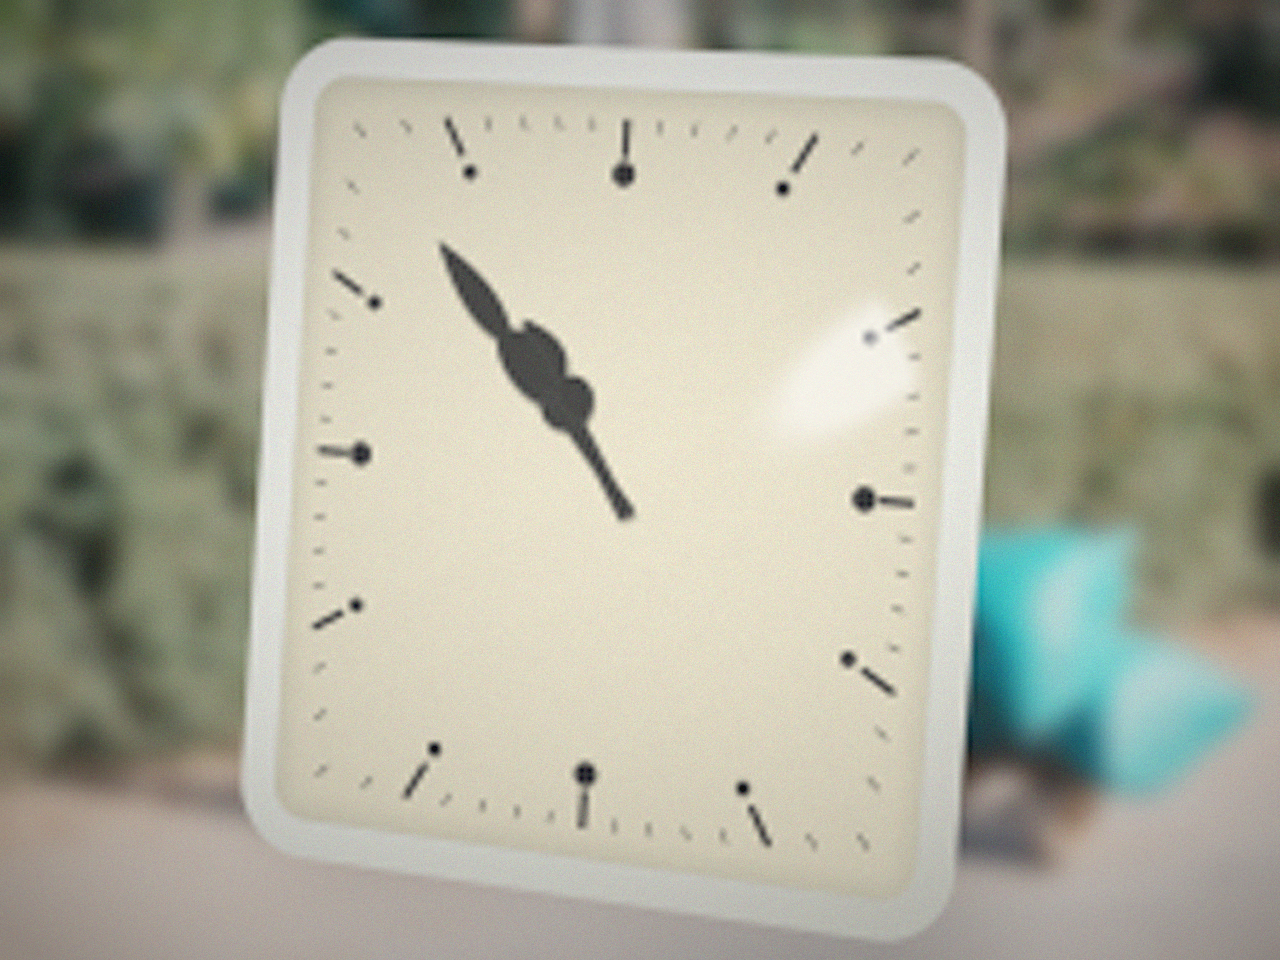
10h53
